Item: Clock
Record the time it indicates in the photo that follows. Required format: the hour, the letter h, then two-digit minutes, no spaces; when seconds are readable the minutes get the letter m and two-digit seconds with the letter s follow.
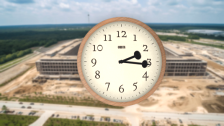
2h16
